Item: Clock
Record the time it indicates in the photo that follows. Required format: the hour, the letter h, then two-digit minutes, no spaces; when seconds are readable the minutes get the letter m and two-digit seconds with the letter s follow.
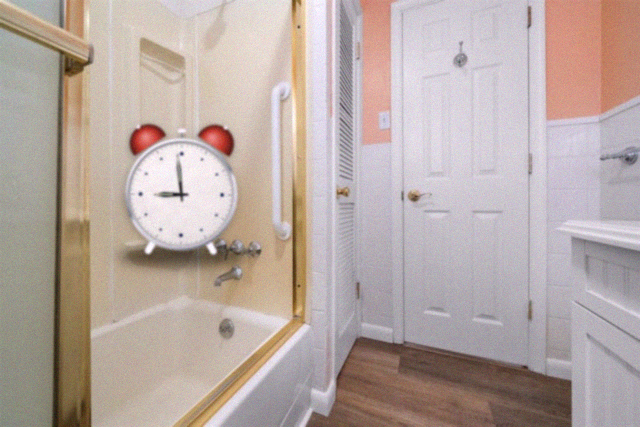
8h59
